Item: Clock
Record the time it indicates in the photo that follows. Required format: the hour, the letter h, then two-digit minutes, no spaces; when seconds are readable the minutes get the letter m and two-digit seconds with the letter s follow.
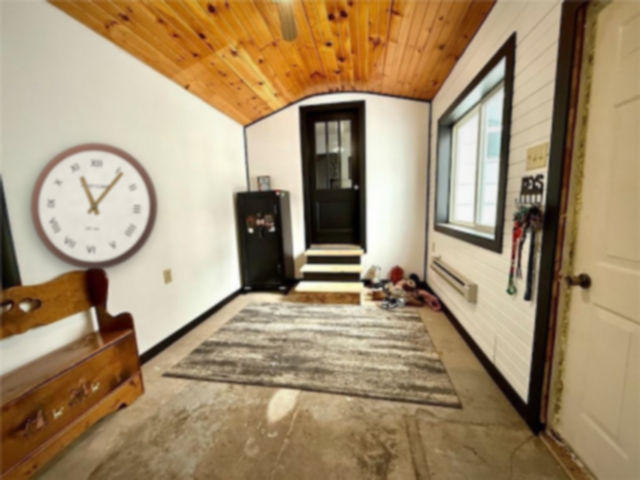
11h06
